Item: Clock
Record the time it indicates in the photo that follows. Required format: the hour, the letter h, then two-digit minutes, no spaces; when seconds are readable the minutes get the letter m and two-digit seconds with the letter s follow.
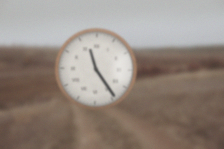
11h24
